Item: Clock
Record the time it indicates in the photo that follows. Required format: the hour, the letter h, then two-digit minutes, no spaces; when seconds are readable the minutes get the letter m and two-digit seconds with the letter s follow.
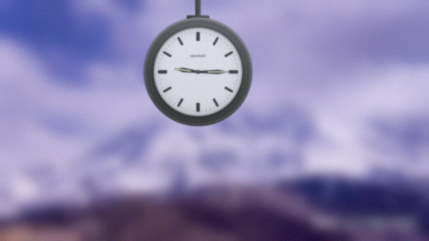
9h15
